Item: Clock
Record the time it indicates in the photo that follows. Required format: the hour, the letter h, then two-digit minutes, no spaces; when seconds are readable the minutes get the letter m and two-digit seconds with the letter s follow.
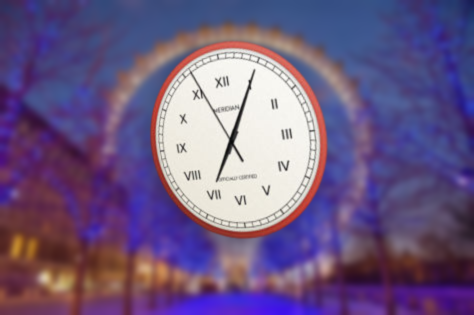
7h04m56s
